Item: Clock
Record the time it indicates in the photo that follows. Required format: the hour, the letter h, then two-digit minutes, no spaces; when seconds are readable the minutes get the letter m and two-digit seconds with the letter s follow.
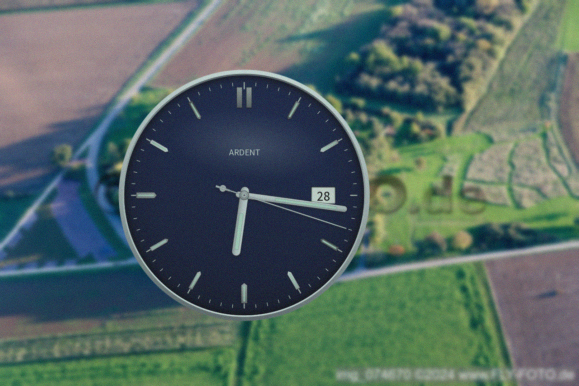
6h16m18s
